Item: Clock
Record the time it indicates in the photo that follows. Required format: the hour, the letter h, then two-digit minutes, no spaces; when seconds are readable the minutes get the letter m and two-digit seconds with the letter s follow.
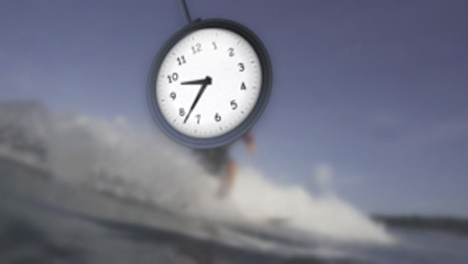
9h38
